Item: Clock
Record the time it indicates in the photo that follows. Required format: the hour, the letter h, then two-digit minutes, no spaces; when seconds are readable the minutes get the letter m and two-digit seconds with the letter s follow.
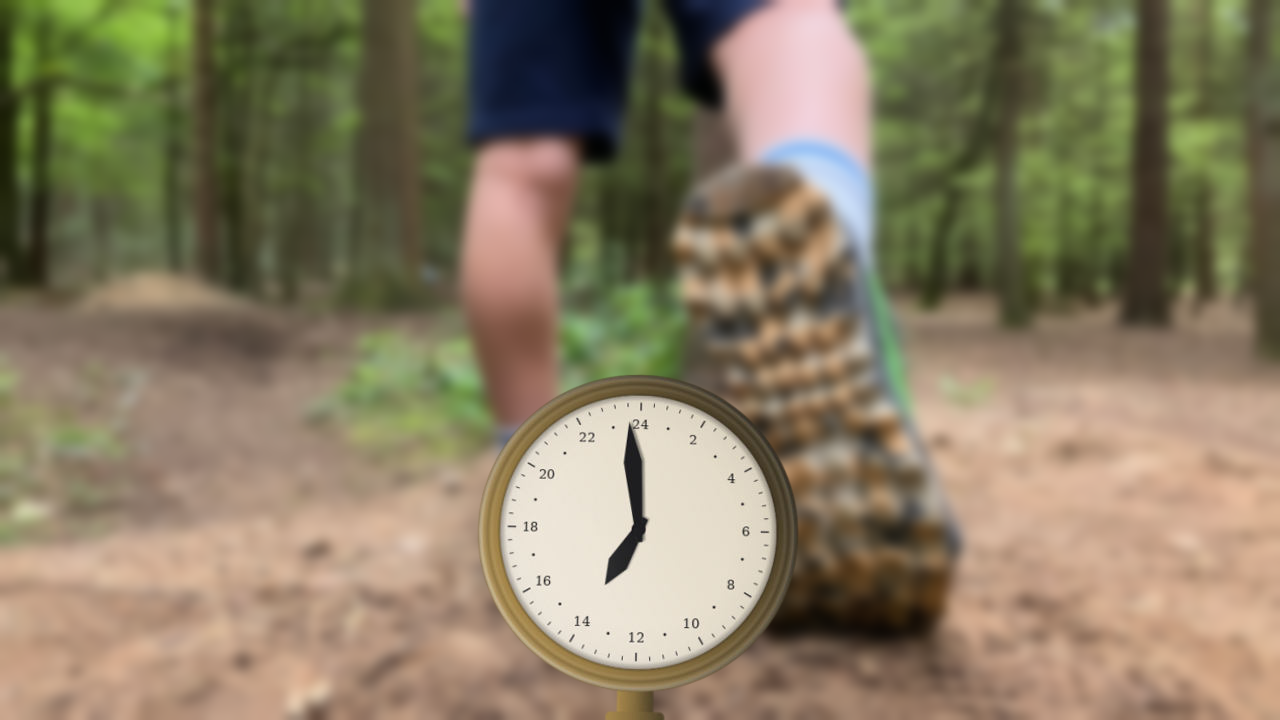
13h59
